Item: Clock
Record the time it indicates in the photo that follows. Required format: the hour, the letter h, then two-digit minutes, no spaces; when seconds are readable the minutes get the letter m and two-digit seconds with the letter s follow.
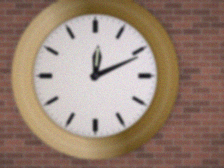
12h11
